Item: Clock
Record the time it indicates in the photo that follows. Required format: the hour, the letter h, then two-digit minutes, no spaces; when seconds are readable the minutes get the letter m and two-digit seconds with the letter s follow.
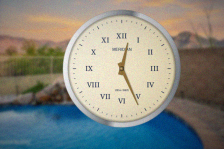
12h26
